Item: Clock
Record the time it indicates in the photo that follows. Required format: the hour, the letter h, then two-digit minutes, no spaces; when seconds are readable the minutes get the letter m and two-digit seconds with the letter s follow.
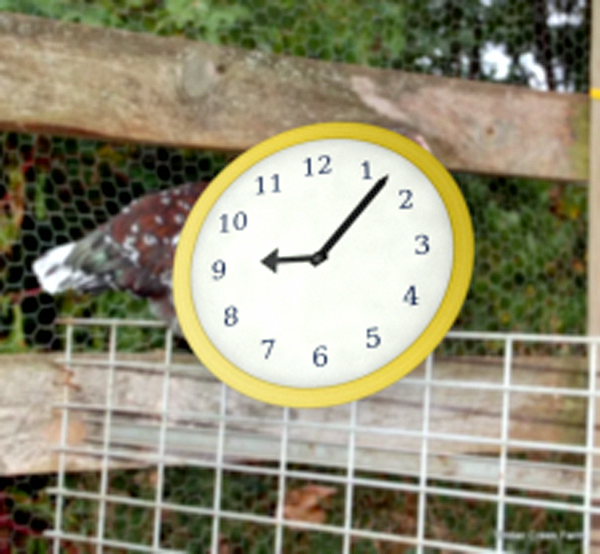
9h07
